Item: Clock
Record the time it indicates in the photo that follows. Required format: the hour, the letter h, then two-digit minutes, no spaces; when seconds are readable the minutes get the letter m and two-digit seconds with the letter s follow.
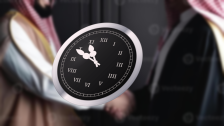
10h49
